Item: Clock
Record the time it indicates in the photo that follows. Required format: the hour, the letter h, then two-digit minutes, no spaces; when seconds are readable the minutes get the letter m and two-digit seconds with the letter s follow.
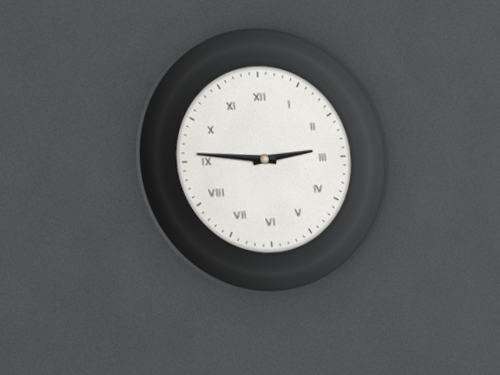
2h46
